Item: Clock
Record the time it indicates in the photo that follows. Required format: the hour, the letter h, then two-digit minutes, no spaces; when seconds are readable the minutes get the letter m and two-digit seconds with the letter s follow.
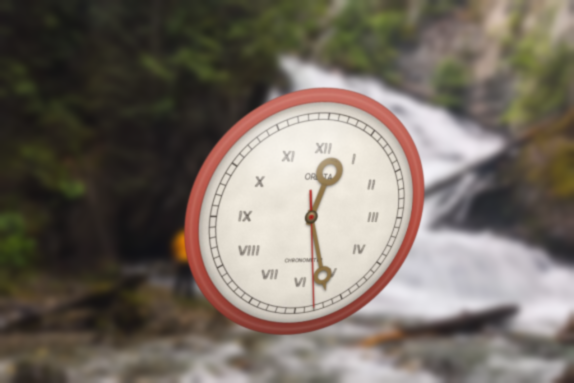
12h26m28s
